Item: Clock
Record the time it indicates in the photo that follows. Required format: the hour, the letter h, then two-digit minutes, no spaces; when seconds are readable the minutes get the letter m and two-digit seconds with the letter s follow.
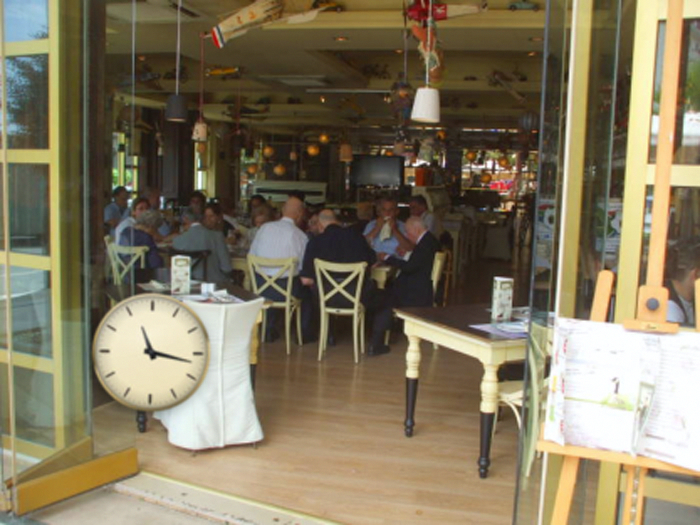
11h17
